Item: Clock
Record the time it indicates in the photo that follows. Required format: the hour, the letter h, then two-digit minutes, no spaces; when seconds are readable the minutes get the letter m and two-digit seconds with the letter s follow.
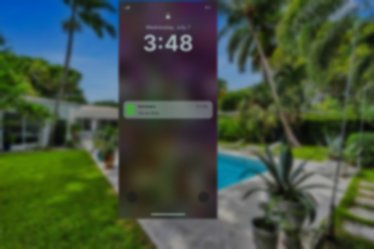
3h48
